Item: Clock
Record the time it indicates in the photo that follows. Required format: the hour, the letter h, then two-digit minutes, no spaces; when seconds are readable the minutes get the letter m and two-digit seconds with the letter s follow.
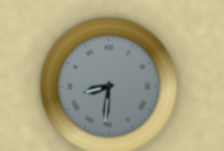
8h31
